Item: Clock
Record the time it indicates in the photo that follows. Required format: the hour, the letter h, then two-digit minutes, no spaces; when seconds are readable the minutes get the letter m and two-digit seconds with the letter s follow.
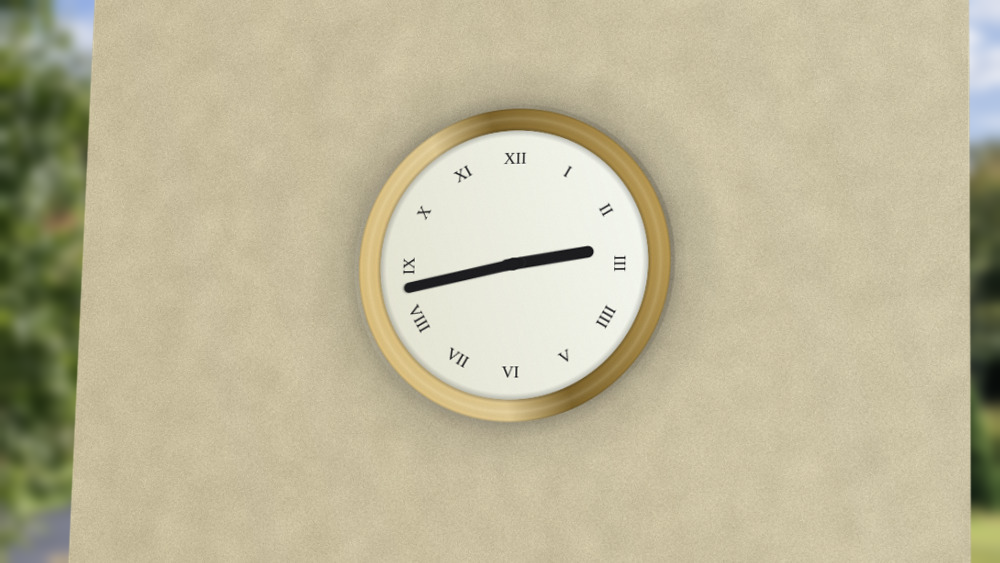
2h43
